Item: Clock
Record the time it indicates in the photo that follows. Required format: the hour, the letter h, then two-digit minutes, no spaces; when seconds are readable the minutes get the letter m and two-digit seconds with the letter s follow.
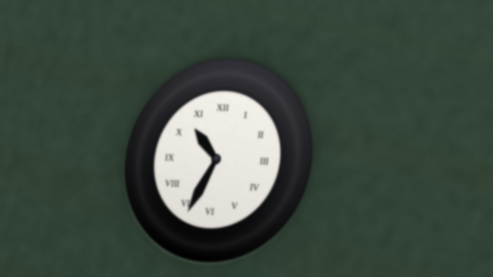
10h34
